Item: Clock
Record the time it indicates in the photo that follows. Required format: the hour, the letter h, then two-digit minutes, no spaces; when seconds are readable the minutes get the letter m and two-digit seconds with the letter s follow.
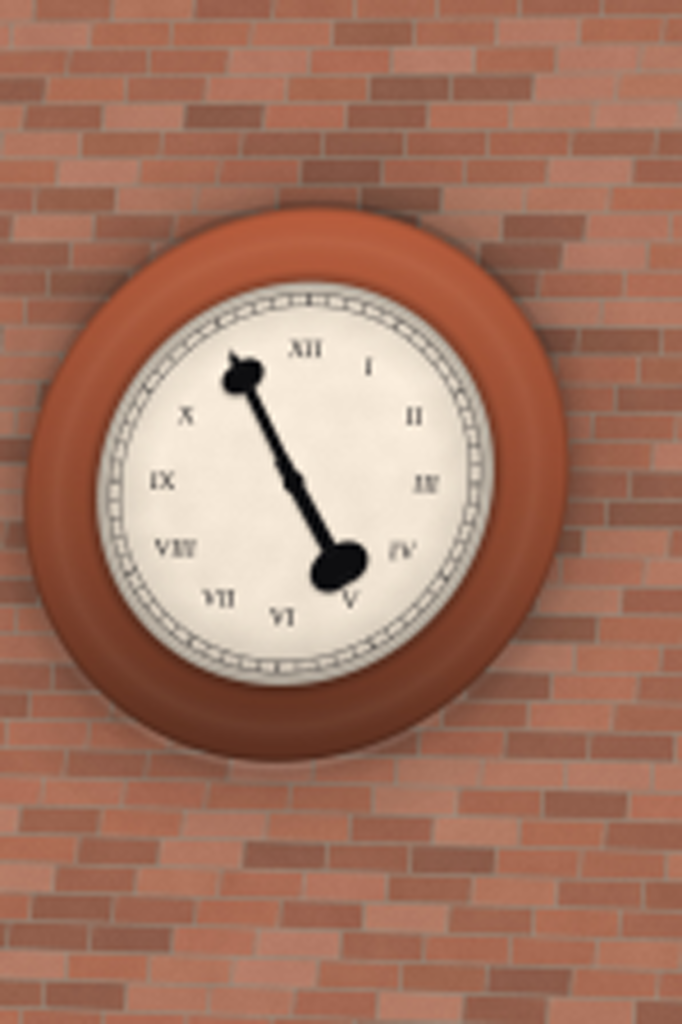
4h55
